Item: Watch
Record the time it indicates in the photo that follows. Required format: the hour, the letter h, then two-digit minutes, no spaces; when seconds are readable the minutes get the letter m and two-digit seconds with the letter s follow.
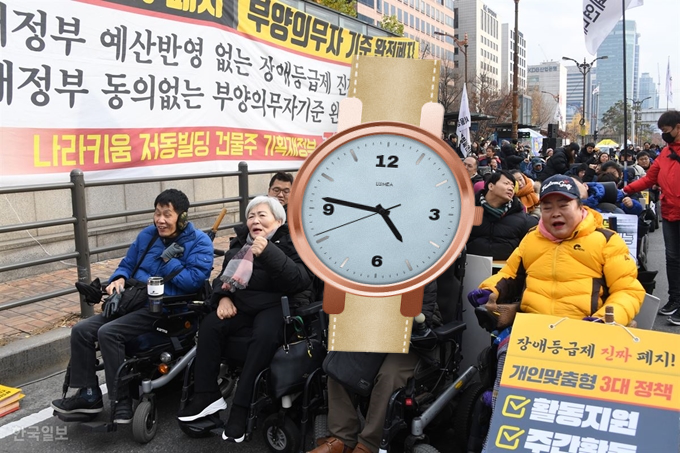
4h46m41s
